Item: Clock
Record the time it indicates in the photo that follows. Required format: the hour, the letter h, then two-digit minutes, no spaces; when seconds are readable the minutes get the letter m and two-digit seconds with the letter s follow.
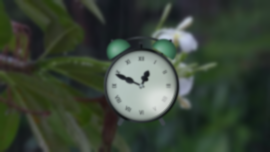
12h49
